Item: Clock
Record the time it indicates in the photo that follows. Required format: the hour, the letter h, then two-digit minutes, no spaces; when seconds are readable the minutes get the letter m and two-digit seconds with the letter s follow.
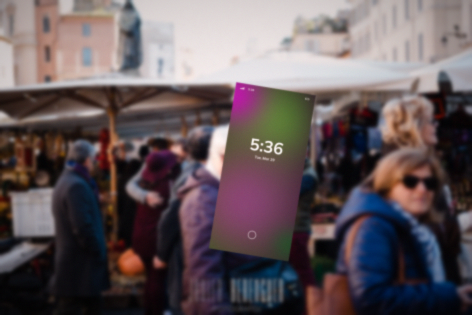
5h36
